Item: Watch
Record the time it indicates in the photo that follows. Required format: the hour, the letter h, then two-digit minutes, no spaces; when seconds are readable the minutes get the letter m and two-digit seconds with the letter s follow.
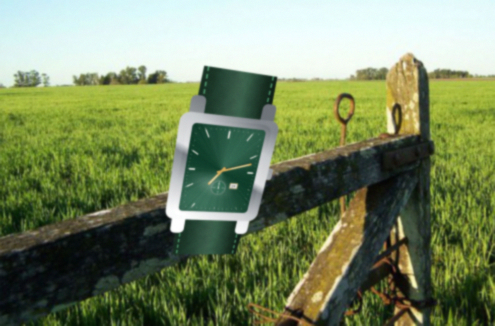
7h12
